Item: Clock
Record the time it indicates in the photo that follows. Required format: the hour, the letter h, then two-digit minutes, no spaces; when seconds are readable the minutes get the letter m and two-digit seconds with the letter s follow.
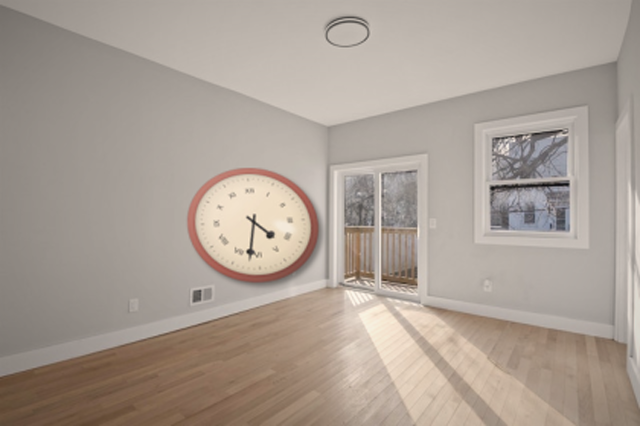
4h32
